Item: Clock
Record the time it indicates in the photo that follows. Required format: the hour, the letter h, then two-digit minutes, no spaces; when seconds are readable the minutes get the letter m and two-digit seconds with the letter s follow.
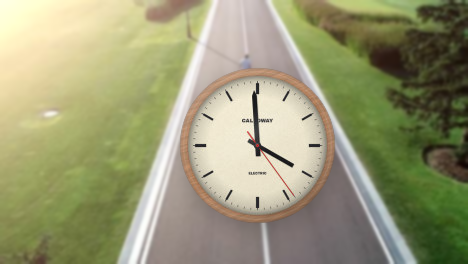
3h59m24s
